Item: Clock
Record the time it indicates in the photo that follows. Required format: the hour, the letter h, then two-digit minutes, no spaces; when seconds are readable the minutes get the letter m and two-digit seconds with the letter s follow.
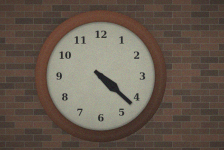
4h22
